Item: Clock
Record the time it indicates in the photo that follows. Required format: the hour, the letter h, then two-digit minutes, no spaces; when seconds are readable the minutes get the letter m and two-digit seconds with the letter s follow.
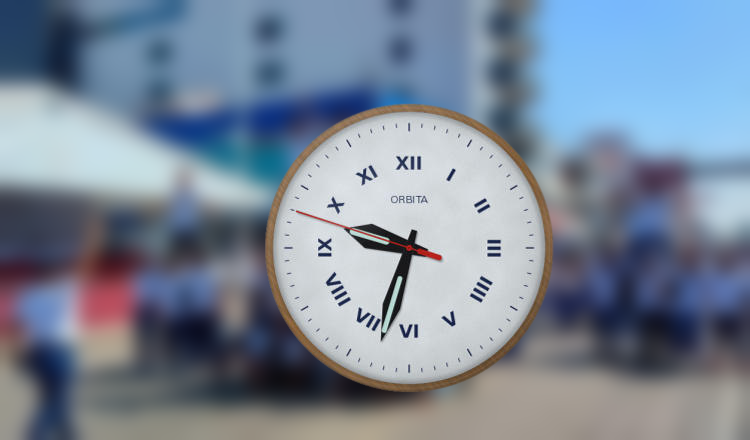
9h32m48s
